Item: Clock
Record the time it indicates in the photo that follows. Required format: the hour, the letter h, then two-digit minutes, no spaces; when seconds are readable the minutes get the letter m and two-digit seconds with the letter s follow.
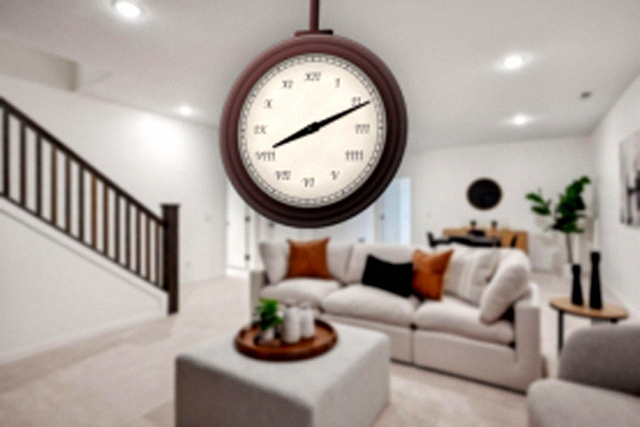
8h11
